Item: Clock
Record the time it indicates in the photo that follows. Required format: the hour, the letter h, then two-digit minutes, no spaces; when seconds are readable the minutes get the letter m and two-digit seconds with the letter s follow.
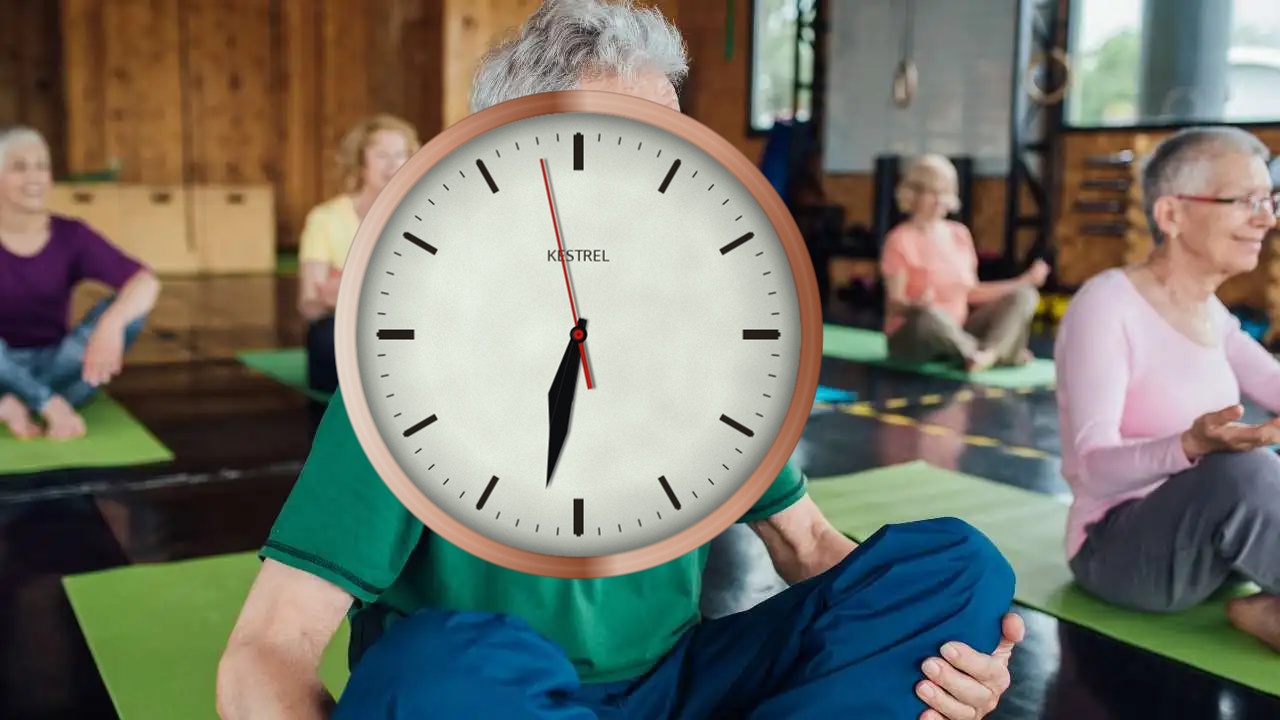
6h31m58s
